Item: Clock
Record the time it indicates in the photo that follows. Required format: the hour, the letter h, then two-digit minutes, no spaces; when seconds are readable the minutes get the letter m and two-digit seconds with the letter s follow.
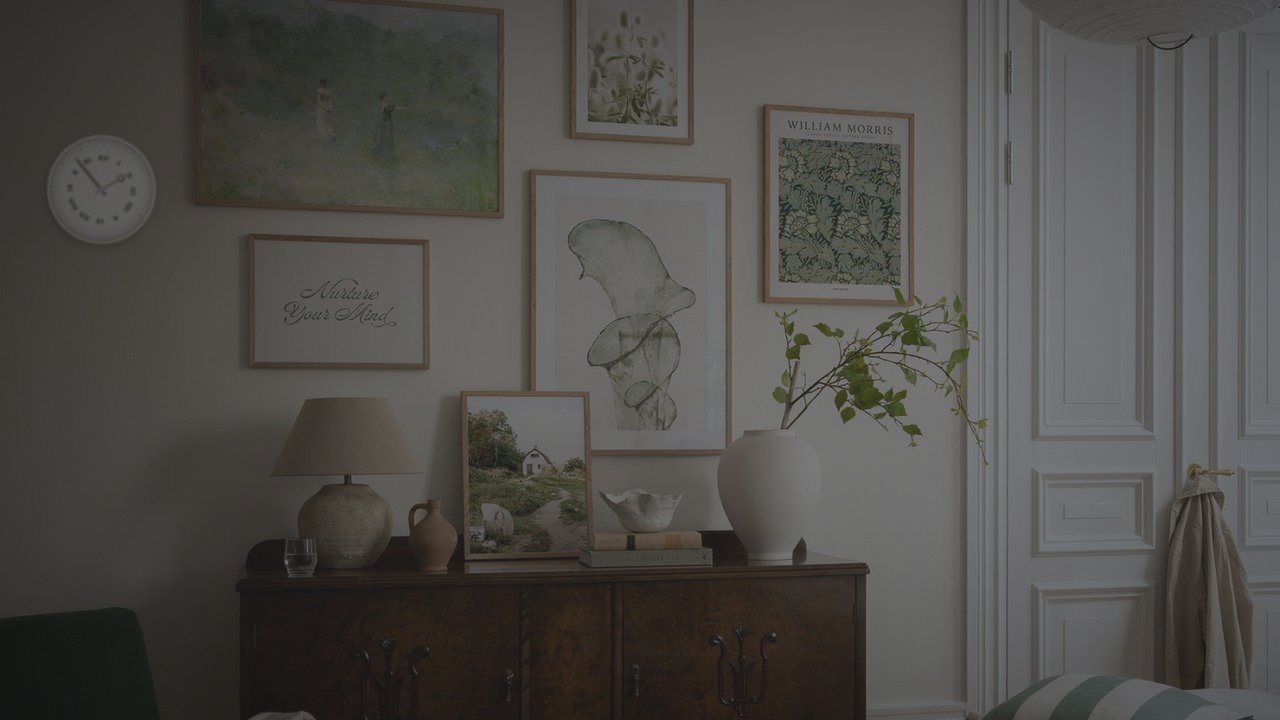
1h53
